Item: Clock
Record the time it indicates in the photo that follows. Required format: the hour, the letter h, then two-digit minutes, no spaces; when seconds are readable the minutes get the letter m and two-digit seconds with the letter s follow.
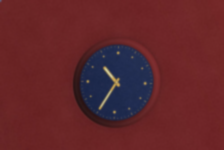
10h35
